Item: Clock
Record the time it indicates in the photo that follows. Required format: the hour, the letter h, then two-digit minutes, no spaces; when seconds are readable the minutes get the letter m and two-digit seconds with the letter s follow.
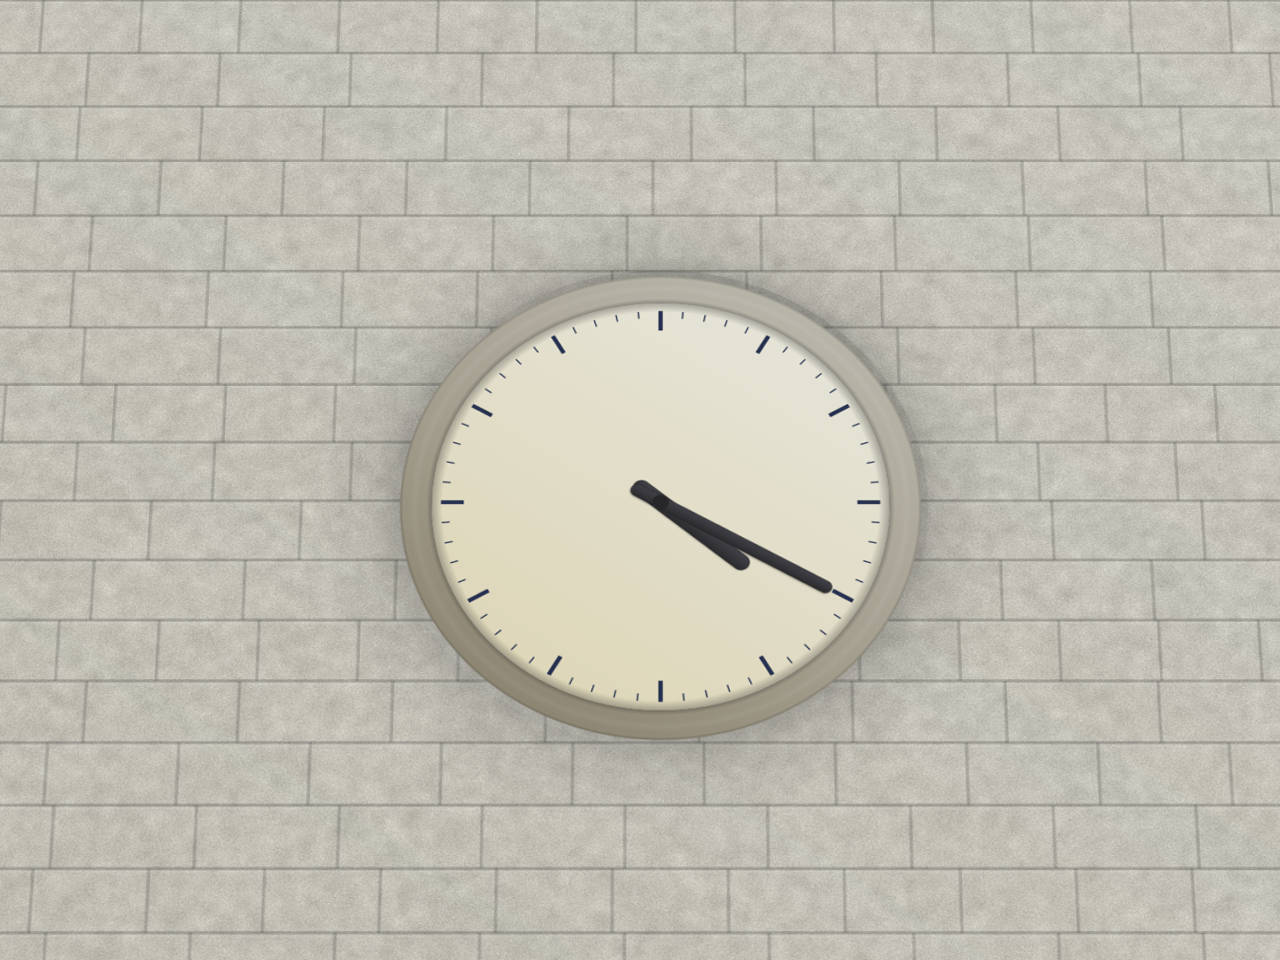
4h20
